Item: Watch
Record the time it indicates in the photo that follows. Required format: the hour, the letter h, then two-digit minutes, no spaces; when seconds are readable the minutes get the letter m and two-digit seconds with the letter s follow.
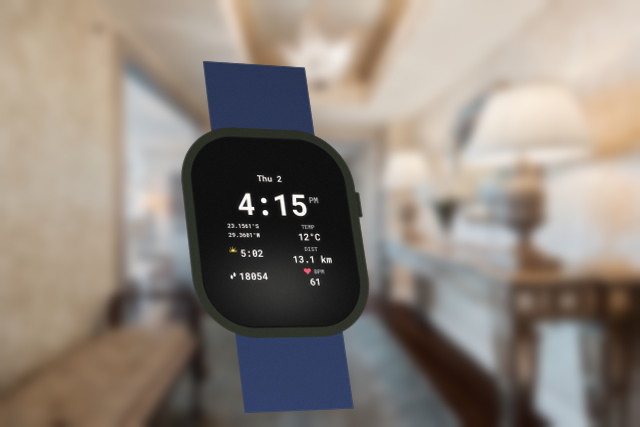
4h15
